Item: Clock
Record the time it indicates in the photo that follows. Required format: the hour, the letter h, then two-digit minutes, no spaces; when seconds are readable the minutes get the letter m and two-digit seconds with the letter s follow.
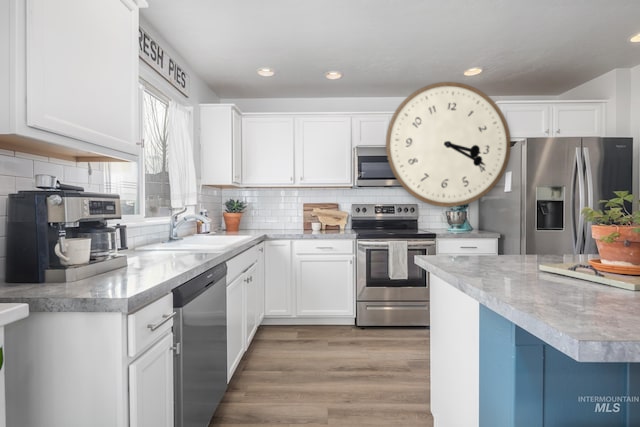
3h19
